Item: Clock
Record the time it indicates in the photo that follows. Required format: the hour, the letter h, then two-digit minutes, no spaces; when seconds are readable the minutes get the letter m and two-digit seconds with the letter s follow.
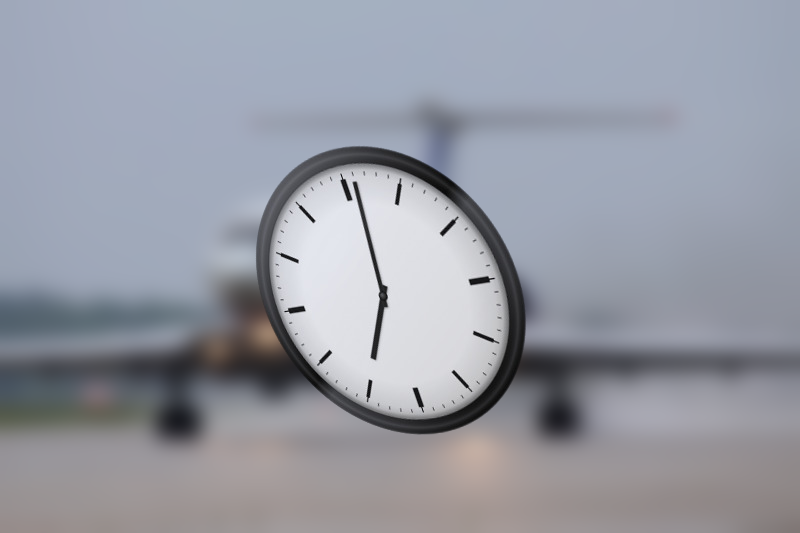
7h01
